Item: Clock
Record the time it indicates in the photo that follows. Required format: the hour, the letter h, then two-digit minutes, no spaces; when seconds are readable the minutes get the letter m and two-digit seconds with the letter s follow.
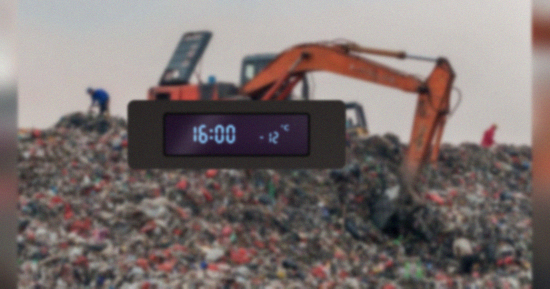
16h00
